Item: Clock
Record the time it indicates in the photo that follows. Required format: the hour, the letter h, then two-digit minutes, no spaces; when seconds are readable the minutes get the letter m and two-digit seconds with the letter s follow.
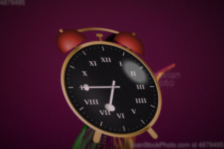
6h45
